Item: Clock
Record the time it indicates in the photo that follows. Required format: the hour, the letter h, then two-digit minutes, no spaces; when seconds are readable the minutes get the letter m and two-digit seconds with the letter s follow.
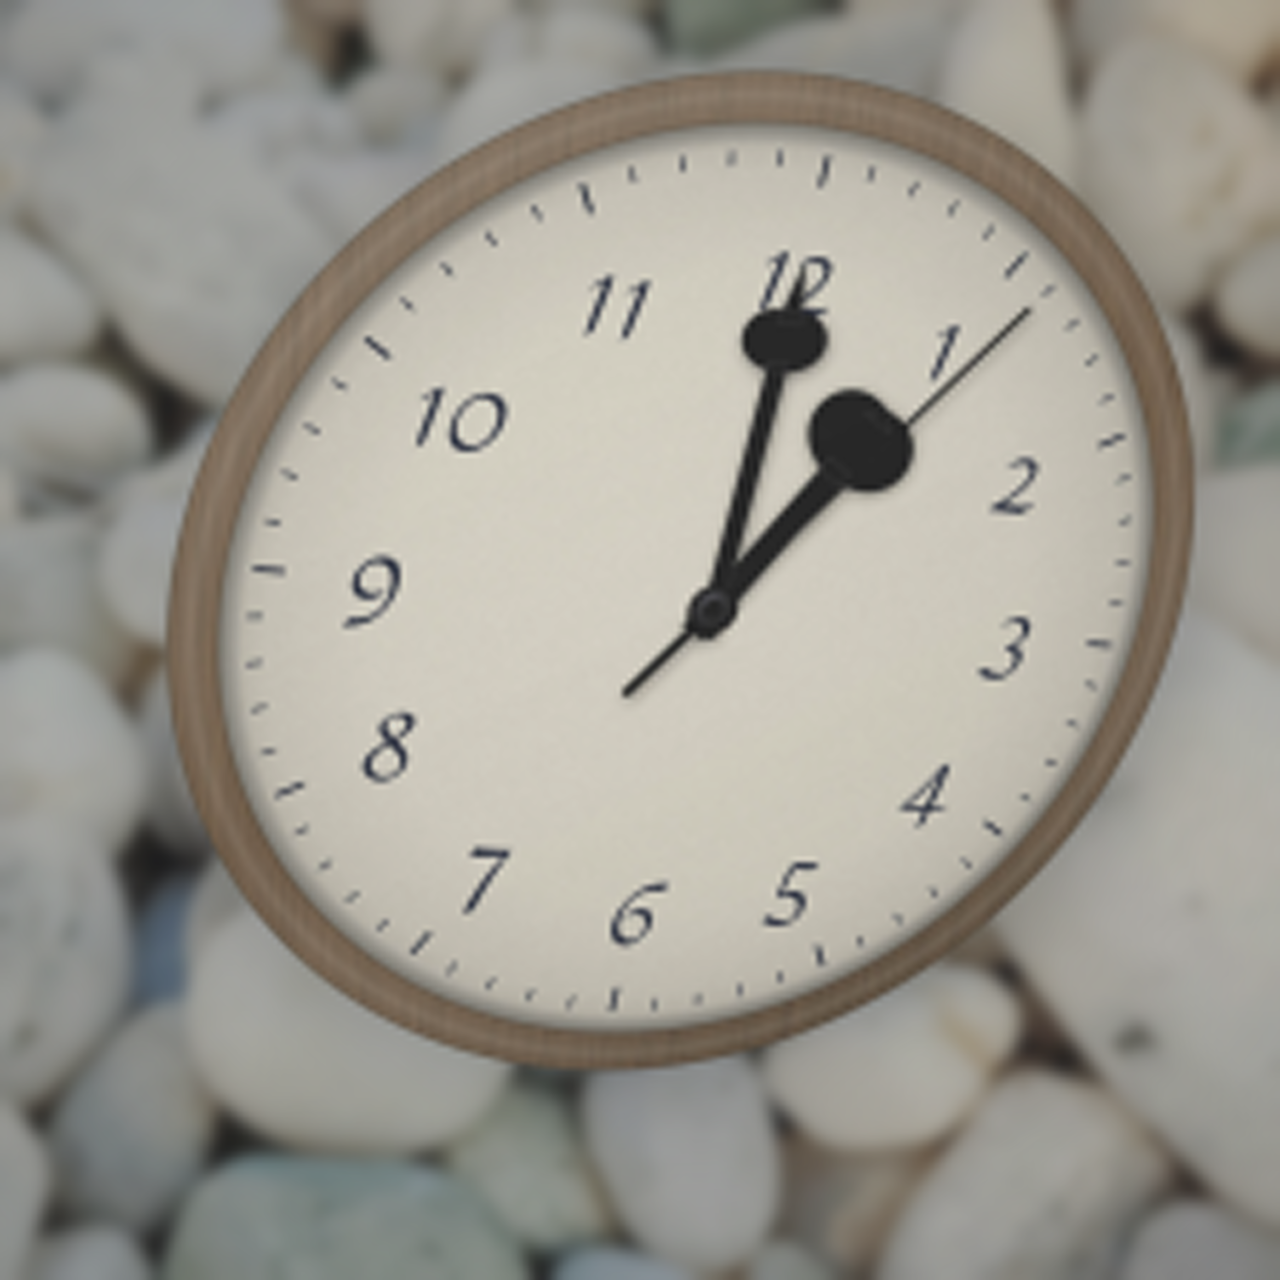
1h00m06s
